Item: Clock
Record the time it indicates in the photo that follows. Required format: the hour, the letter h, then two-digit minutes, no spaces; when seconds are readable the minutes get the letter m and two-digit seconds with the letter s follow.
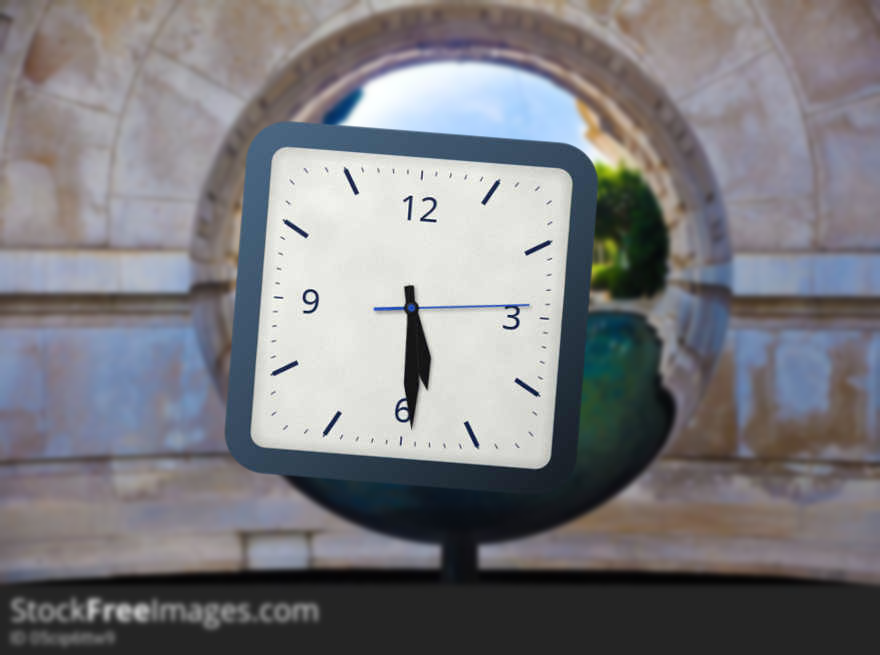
5h29m14s
